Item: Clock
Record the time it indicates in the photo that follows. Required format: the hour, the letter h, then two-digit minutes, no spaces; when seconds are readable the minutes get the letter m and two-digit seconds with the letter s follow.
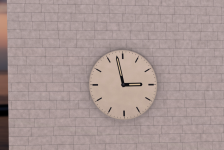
2h58
